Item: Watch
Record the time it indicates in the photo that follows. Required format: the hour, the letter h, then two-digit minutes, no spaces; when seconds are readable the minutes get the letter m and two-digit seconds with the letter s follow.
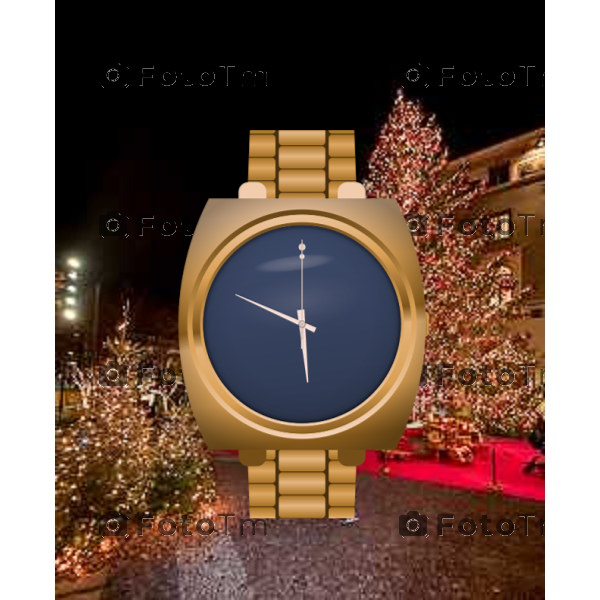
5h49m00s
